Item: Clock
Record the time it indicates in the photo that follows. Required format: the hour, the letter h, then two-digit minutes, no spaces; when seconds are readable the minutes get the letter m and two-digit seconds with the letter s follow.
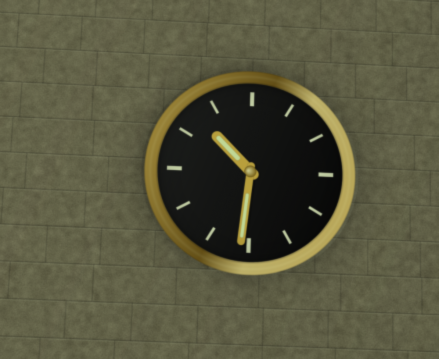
10h31
